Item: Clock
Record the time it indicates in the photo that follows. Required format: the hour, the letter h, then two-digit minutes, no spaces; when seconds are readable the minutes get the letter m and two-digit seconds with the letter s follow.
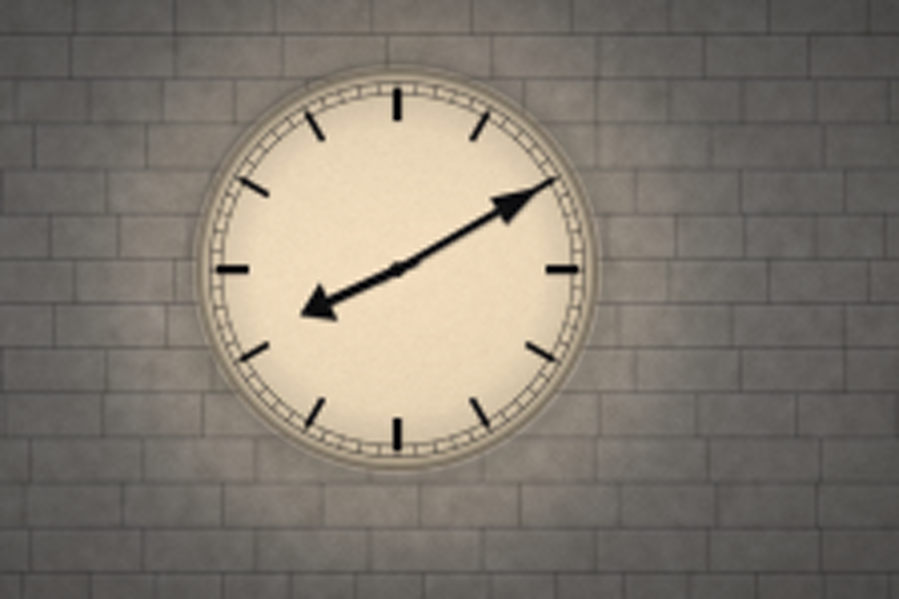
8h10
